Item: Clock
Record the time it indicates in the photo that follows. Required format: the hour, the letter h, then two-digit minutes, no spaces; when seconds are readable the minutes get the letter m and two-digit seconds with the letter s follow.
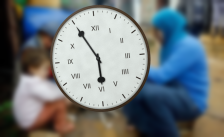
5h55
